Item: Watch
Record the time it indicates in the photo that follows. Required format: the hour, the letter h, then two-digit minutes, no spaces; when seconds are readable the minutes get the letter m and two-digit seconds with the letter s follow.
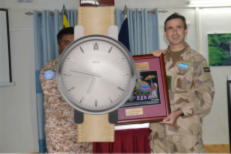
6h47
